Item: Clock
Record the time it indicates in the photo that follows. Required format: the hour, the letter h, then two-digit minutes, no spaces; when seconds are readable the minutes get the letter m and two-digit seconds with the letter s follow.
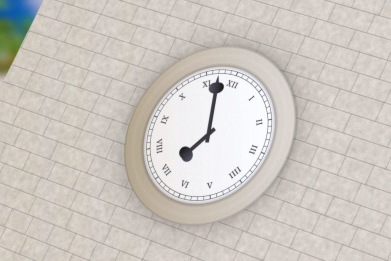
6h57
